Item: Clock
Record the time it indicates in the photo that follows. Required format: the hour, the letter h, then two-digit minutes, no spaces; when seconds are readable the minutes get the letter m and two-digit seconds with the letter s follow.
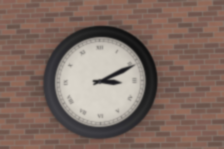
3h11
